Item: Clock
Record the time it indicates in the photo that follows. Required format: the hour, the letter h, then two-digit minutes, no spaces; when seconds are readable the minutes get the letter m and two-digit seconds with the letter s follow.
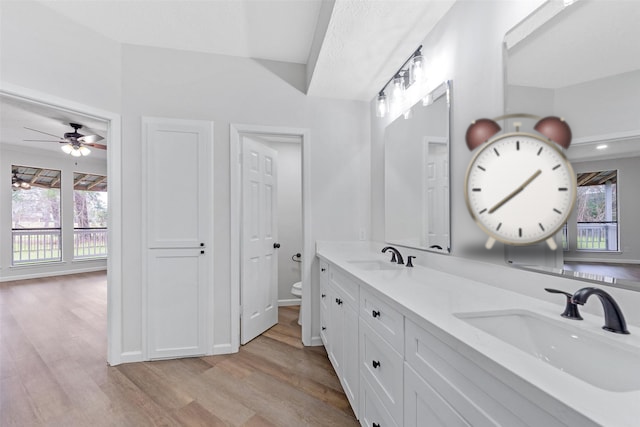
1h39
